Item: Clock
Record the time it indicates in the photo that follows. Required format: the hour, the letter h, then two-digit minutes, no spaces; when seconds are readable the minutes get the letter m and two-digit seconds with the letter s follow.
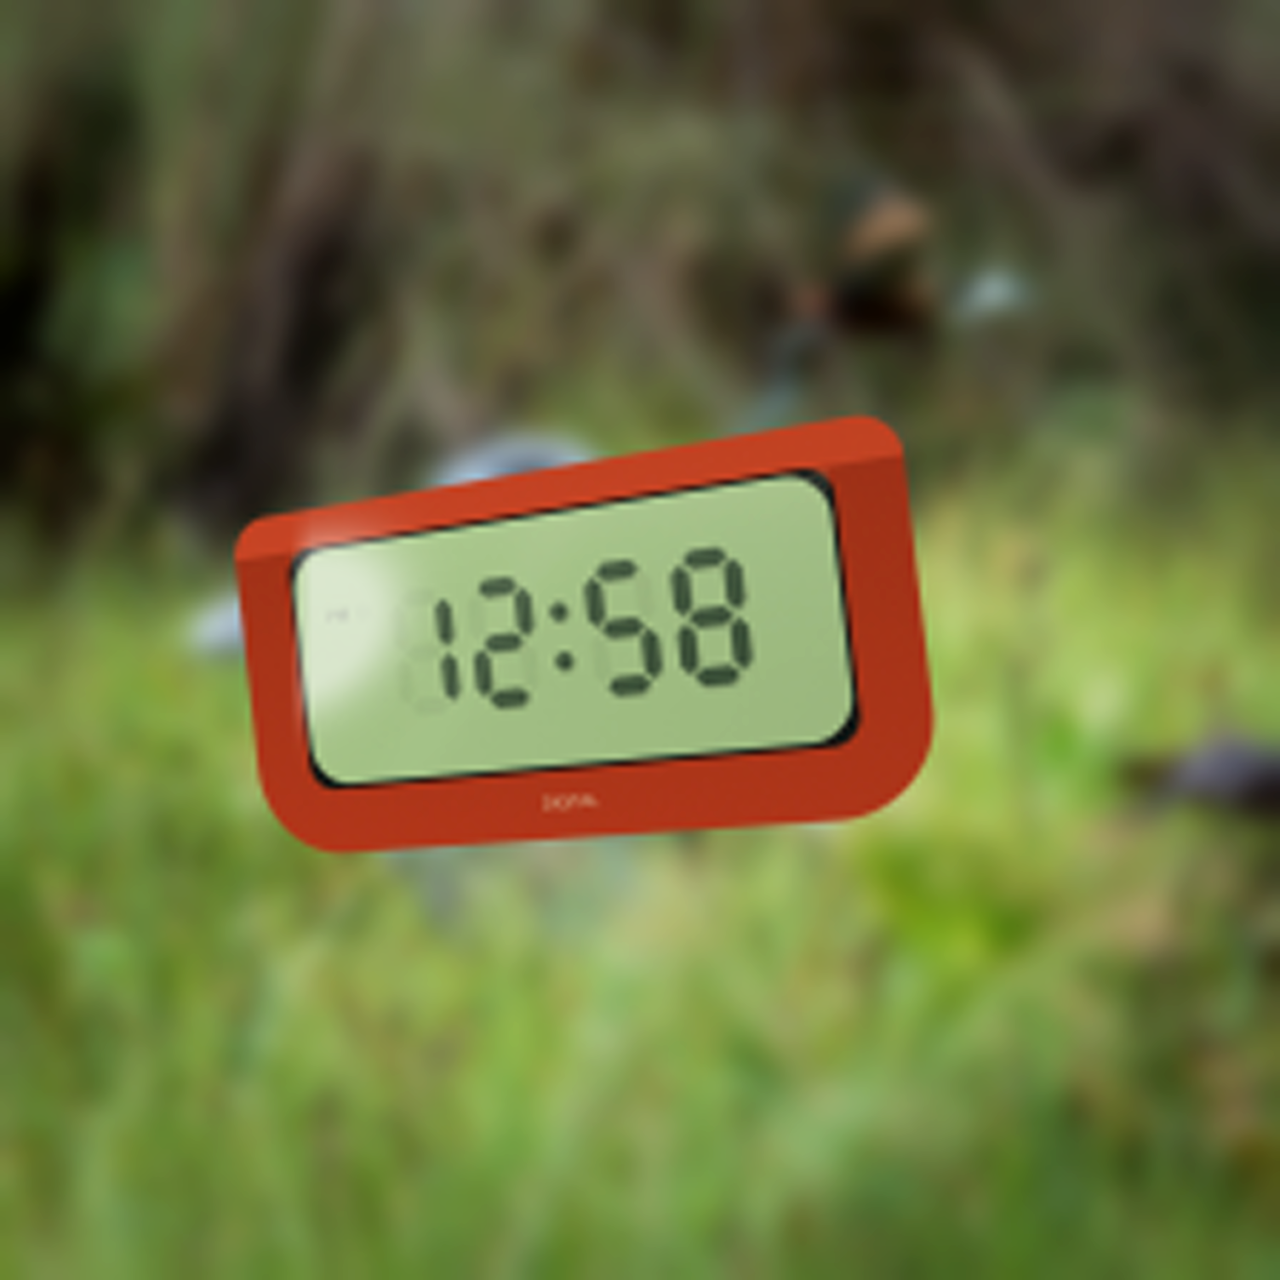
12h58
